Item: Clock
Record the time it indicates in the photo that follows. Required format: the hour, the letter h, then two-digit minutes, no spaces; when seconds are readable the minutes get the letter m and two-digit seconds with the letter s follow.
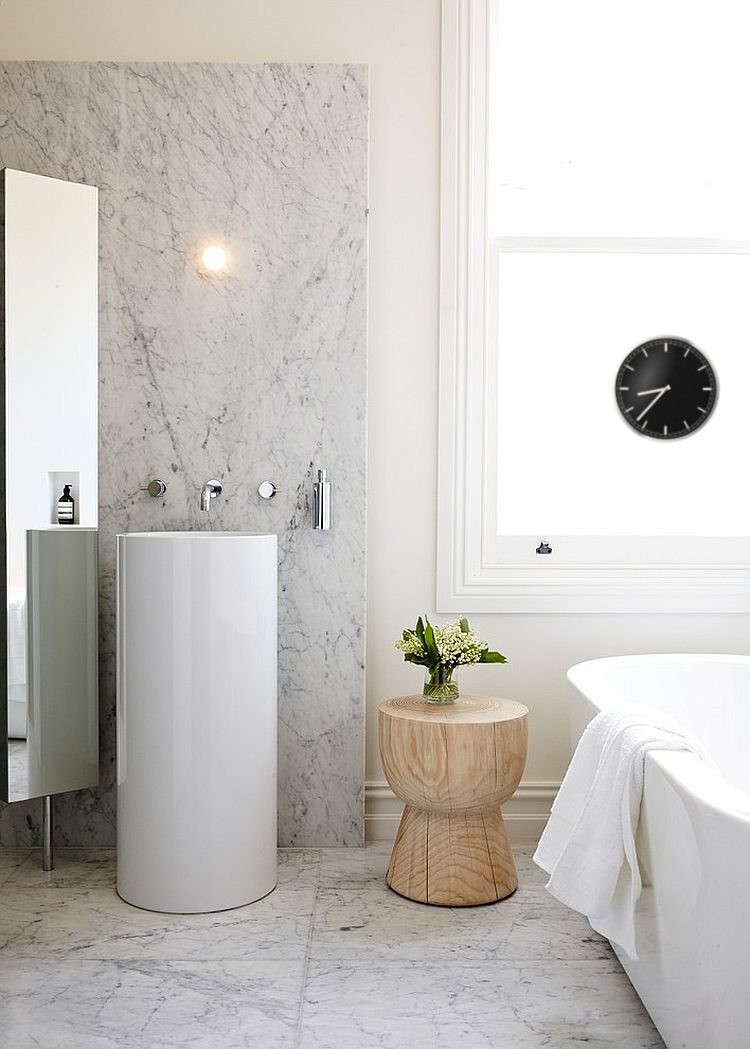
8h37
